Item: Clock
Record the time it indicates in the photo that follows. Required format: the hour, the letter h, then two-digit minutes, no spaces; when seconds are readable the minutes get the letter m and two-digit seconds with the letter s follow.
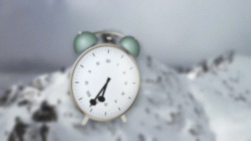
6h36
